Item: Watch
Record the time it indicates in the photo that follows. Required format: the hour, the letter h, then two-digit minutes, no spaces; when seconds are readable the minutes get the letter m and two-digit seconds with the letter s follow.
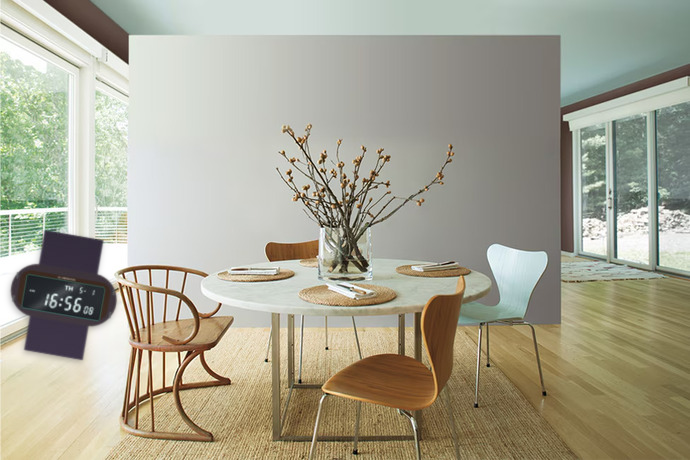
16h56
